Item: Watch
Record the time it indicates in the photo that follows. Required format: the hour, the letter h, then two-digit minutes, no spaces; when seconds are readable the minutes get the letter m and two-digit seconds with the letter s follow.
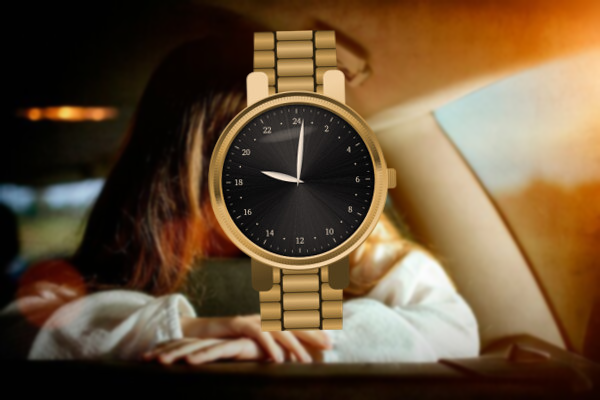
19h01
